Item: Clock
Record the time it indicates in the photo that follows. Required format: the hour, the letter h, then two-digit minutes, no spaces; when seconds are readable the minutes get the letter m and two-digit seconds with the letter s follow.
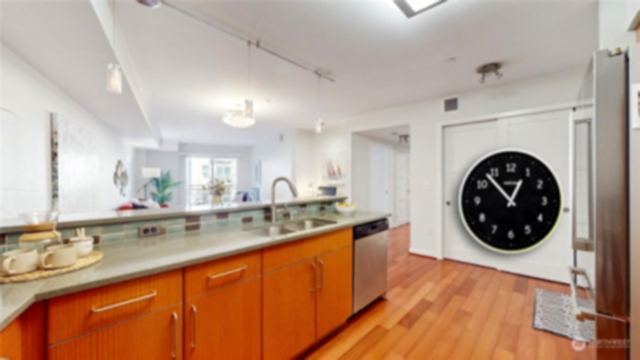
12h53
